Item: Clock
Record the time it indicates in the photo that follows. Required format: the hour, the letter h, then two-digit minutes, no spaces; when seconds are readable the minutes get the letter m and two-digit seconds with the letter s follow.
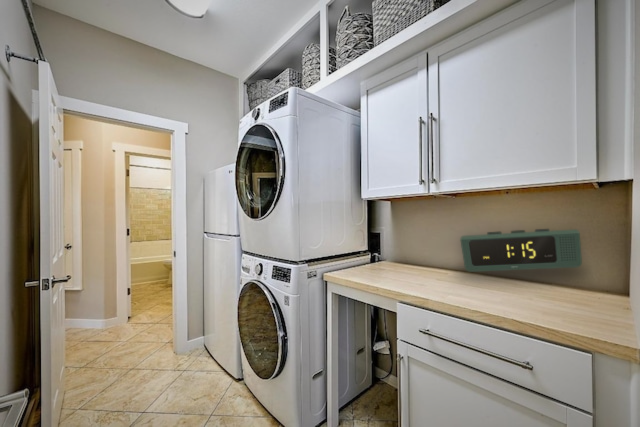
1h15
